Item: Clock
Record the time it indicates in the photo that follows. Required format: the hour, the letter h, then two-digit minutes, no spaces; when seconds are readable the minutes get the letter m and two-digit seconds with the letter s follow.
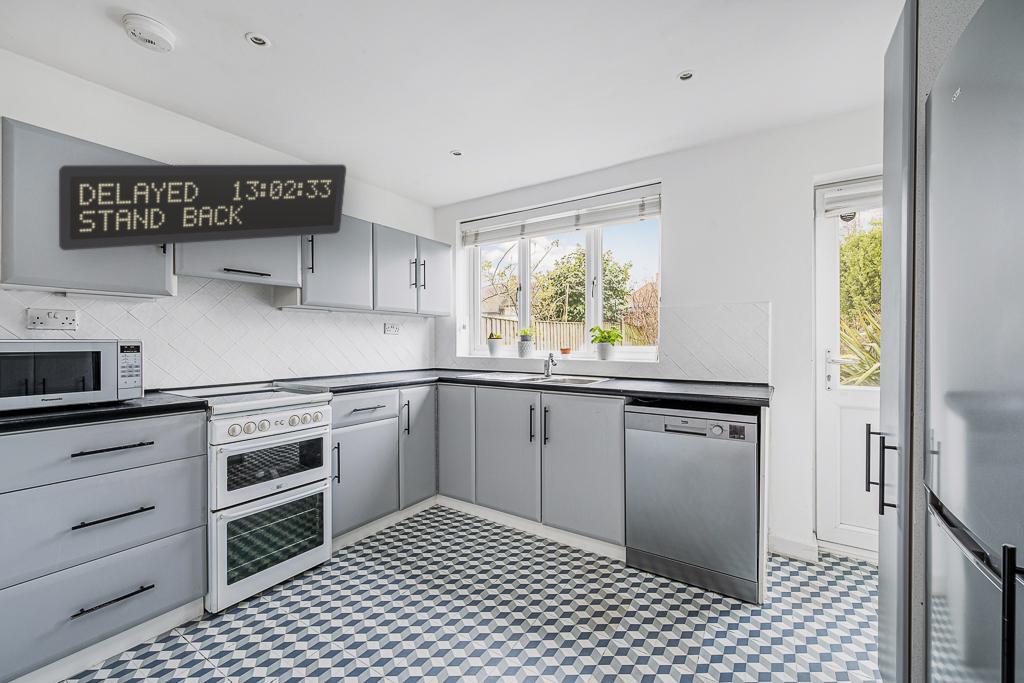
13h02m33s
